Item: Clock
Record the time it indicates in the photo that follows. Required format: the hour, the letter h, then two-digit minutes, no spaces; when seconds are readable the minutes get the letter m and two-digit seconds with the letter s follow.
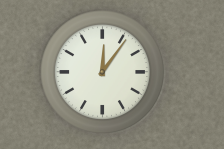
12h06
